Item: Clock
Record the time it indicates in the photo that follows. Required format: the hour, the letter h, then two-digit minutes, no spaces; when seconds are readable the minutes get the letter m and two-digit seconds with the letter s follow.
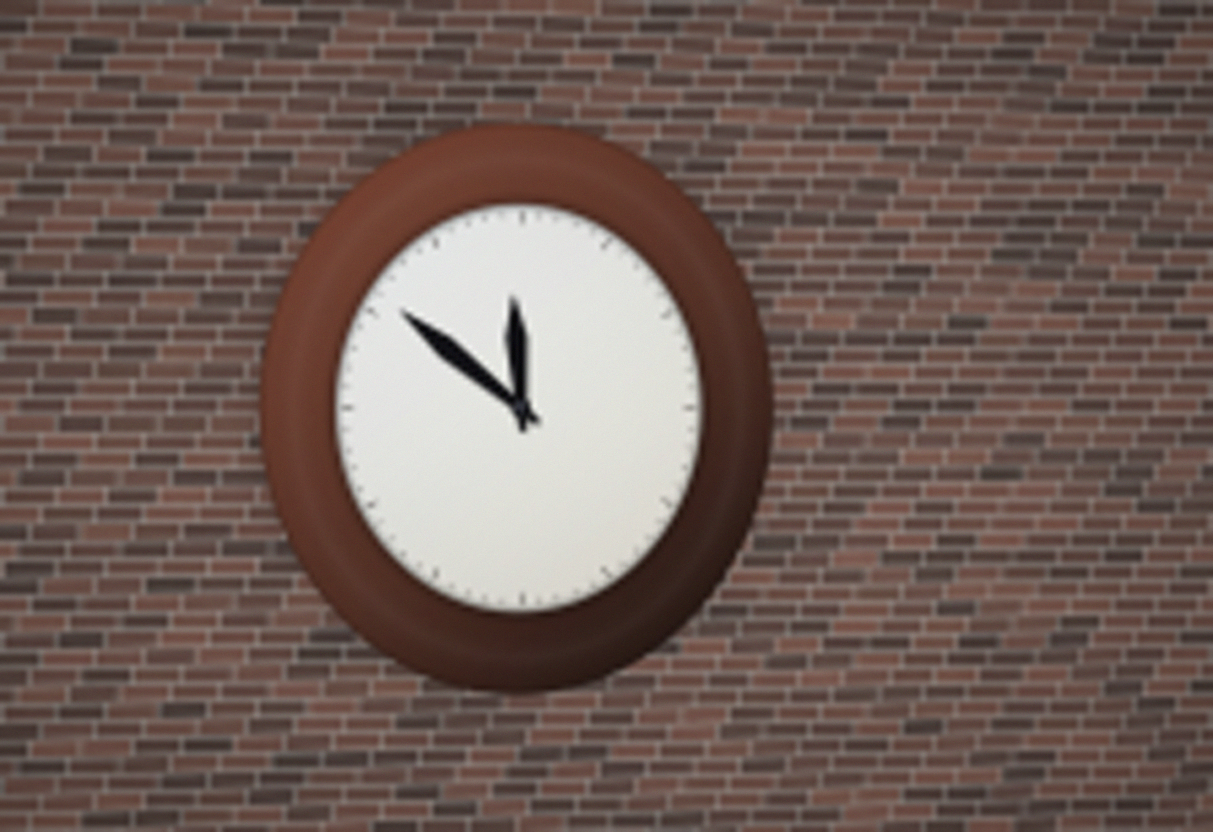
11h51
